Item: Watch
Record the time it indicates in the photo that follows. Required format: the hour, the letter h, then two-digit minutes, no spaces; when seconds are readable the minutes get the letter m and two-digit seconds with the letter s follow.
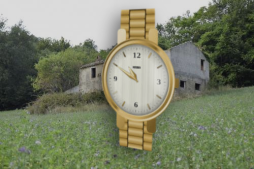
10h50
